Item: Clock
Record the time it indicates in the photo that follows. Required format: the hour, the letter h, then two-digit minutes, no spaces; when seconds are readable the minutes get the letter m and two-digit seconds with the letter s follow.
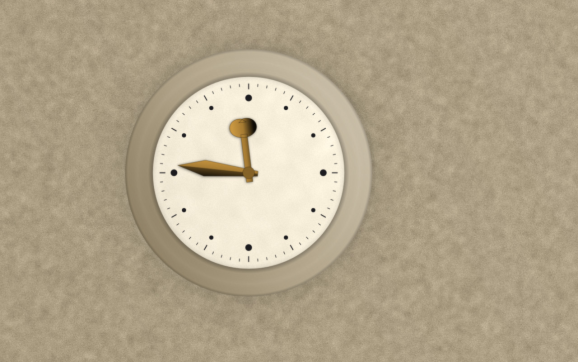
11h46
